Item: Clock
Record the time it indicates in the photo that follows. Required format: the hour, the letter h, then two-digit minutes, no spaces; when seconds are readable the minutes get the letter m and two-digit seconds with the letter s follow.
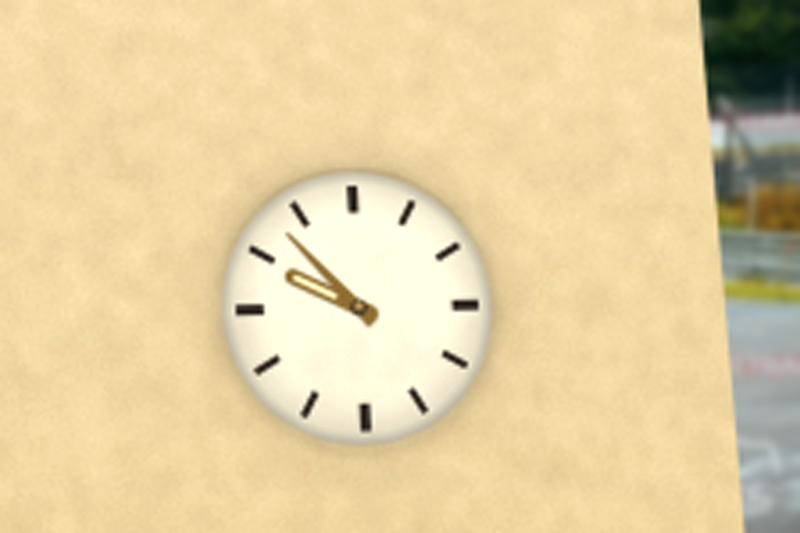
9h53
